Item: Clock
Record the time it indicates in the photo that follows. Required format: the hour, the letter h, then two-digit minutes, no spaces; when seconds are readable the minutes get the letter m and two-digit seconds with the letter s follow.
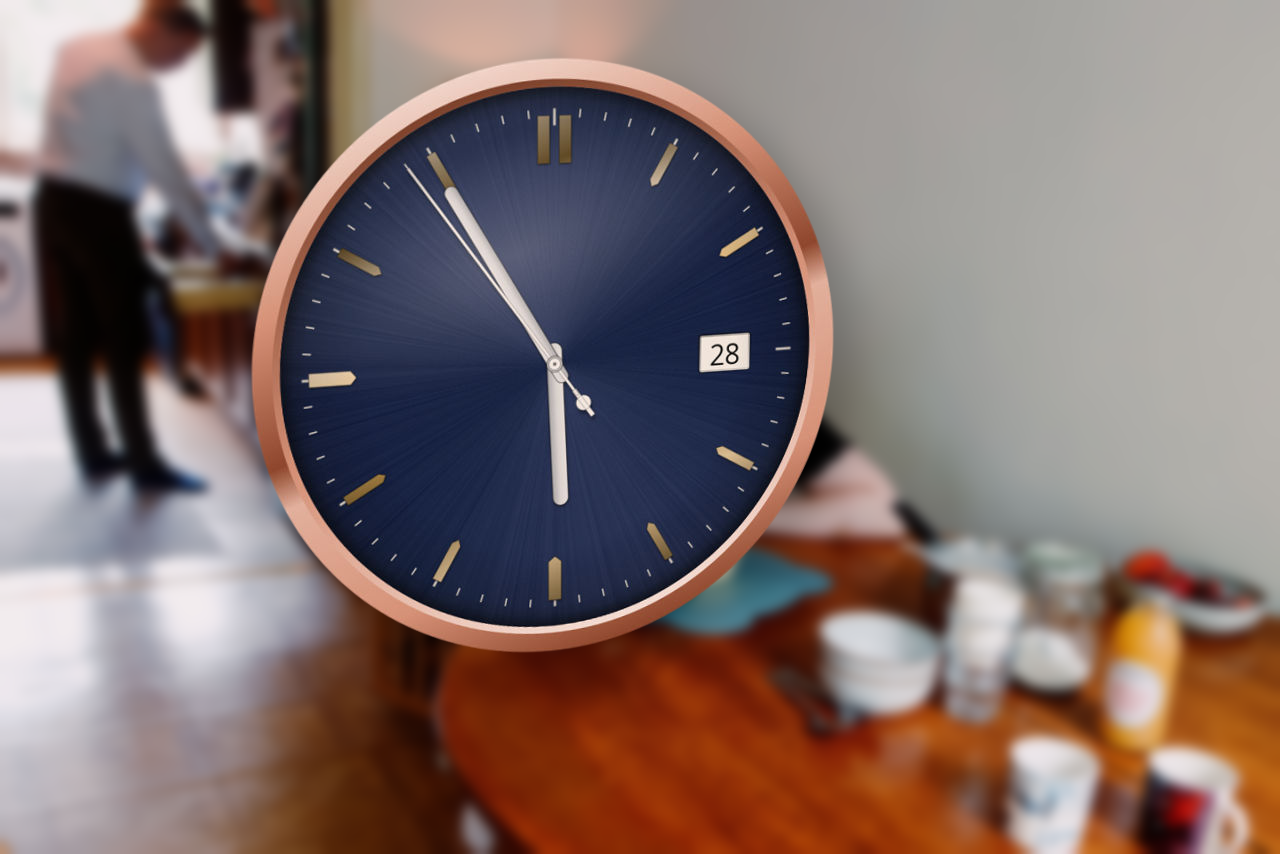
5h54m54s
